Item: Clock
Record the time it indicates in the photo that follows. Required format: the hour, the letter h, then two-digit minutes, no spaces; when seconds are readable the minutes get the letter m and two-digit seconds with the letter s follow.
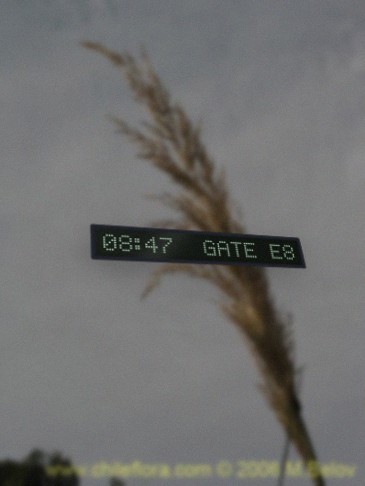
8h47
